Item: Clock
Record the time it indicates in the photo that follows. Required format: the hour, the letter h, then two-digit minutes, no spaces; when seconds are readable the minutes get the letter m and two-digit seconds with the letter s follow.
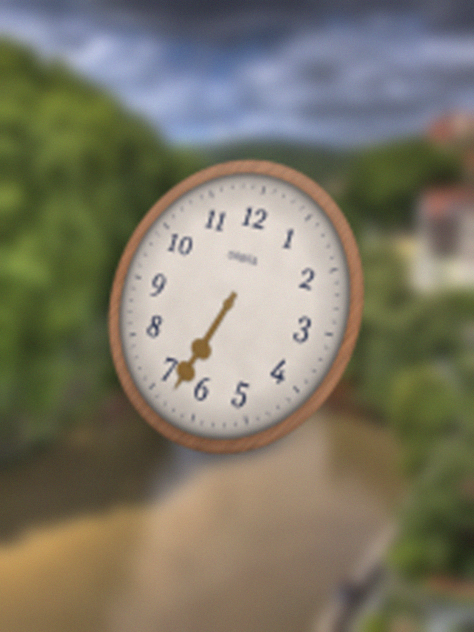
6h33
